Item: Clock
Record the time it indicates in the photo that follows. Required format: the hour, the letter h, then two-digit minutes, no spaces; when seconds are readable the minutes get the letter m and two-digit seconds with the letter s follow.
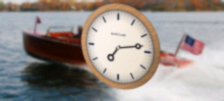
7h13
